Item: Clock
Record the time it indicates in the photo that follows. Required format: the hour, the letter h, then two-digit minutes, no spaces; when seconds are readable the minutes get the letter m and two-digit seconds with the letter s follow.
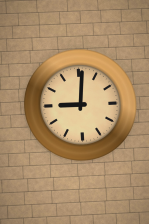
9h01
